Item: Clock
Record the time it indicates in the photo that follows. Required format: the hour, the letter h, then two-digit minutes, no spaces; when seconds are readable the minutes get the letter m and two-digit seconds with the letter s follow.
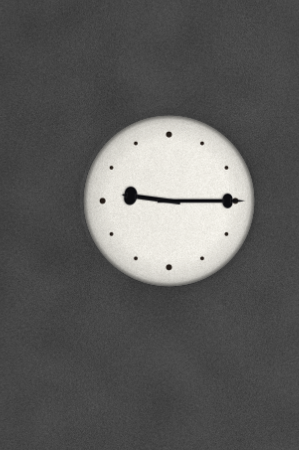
9h15
